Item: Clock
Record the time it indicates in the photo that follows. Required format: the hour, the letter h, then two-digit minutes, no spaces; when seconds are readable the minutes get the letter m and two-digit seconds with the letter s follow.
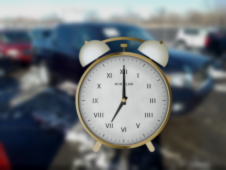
7h00
